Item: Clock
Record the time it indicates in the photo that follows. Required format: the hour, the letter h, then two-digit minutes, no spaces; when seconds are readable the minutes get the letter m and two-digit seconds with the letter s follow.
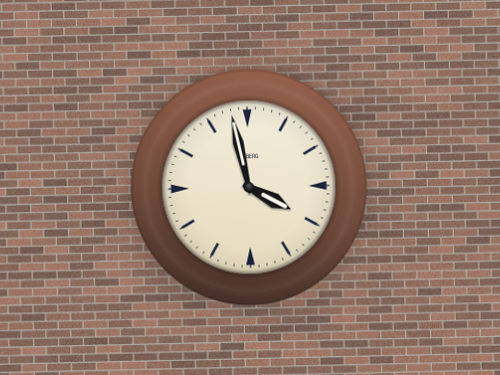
3h58
